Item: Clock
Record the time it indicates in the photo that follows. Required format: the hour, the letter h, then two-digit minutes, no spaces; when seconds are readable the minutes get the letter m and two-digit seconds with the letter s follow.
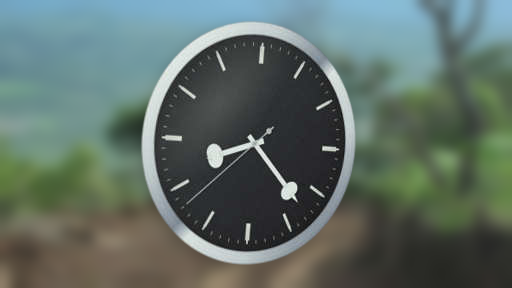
8h22m38s
